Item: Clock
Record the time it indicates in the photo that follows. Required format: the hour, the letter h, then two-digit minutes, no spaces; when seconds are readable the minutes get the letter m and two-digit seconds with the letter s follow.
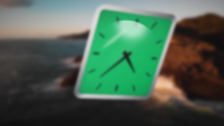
4h37
